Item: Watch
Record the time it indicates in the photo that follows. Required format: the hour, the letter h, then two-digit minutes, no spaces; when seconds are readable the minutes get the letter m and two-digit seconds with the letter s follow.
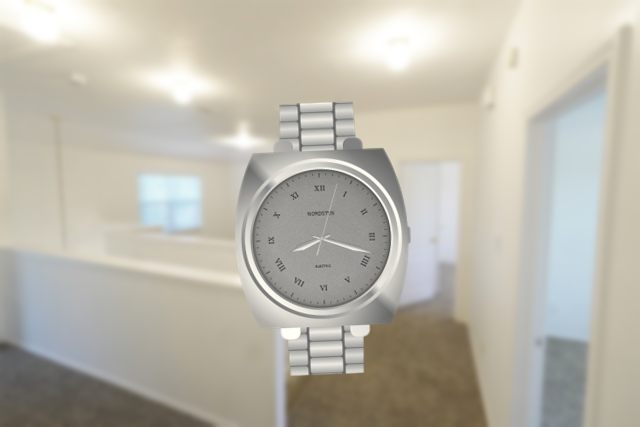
8h18m03s
